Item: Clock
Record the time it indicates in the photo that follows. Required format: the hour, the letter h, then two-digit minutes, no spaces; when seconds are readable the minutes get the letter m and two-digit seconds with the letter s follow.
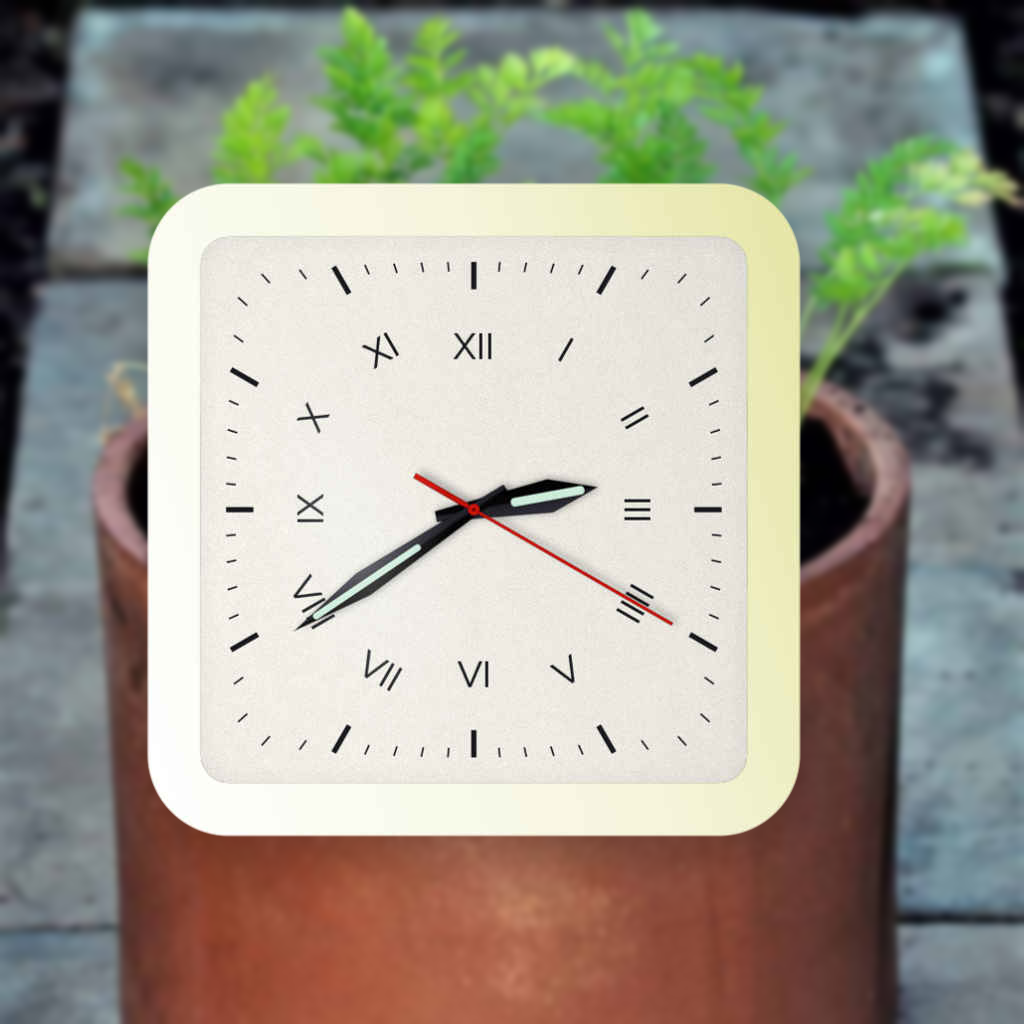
2h39m20s
